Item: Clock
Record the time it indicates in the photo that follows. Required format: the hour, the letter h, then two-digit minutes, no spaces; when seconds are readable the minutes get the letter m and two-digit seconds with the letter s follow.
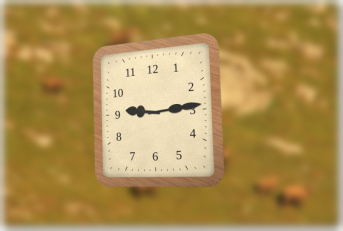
9h14
